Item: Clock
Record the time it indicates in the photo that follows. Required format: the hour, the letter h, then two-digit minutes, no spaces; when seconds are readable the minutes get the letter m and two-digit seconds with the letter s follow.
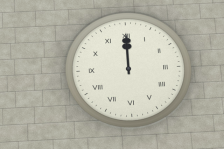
12h00
